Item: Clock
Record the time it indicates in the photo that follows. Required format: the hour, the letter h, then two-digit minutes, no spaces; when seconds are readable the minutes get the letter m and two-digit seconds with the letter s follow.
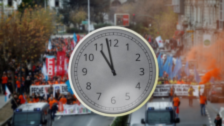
10h58
